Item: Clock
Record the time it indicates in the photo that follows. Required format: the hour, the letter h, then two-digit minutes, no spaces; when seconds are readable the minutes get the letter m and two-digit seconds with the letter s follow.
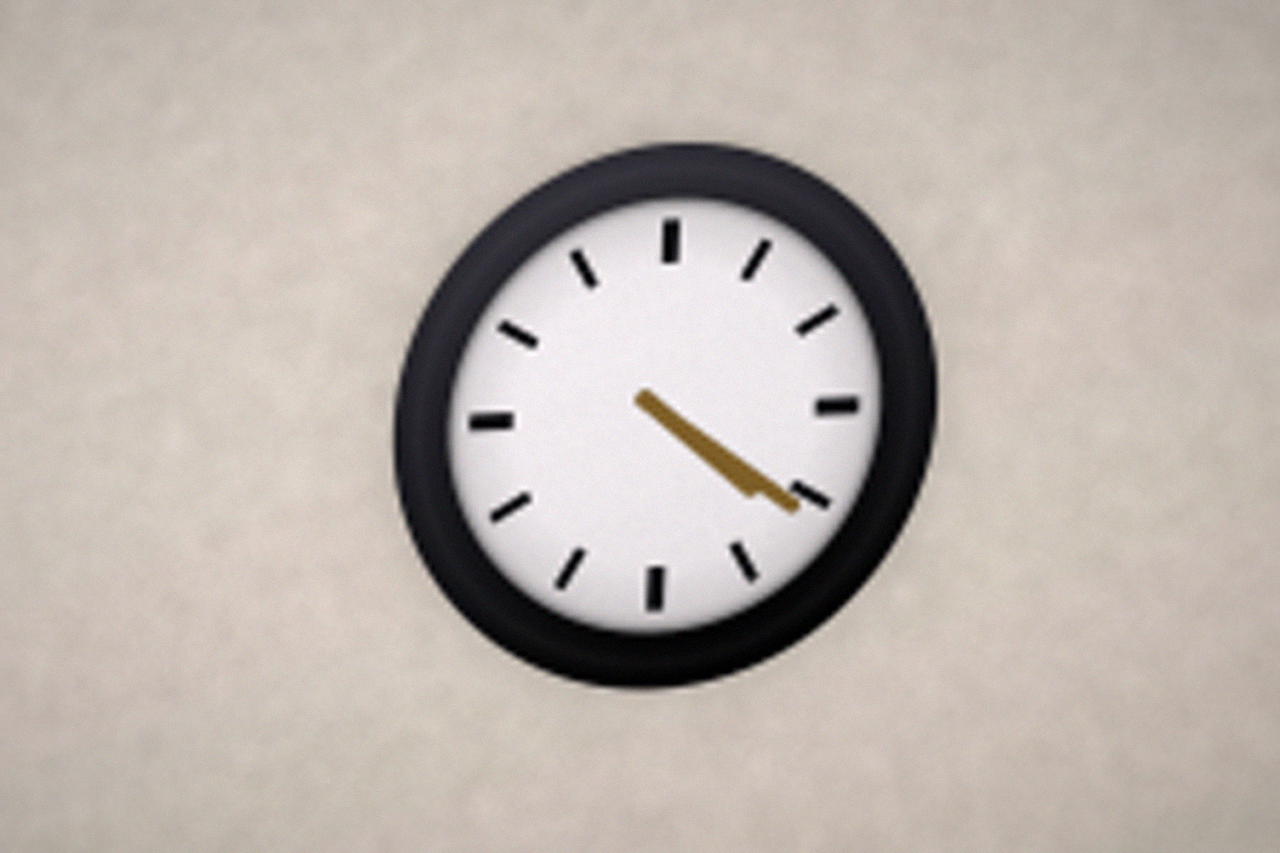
4h21
